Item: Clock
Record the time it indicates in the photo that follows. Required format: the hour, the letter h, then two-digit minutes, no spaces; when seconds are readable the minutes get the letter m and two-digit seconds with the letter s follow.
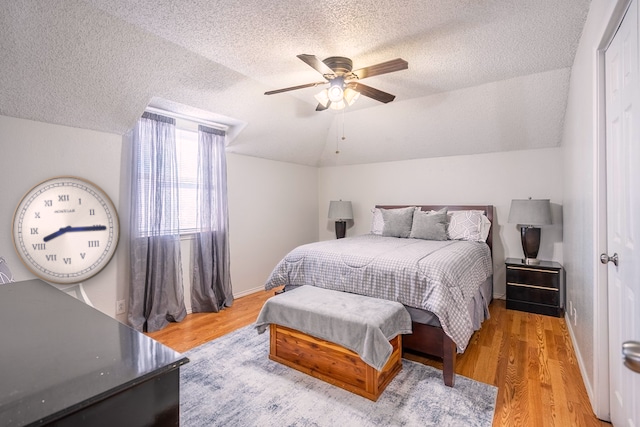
8h15
